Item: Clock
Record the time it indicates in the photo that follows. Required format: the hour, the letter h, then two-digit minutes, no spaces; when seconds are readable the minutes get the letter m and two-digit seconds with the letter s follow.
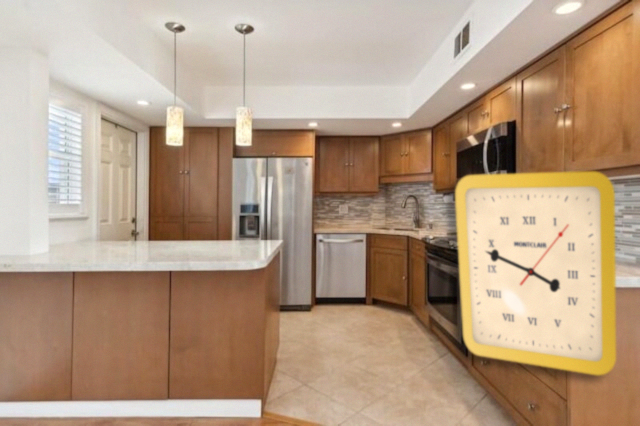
3h48m07s
